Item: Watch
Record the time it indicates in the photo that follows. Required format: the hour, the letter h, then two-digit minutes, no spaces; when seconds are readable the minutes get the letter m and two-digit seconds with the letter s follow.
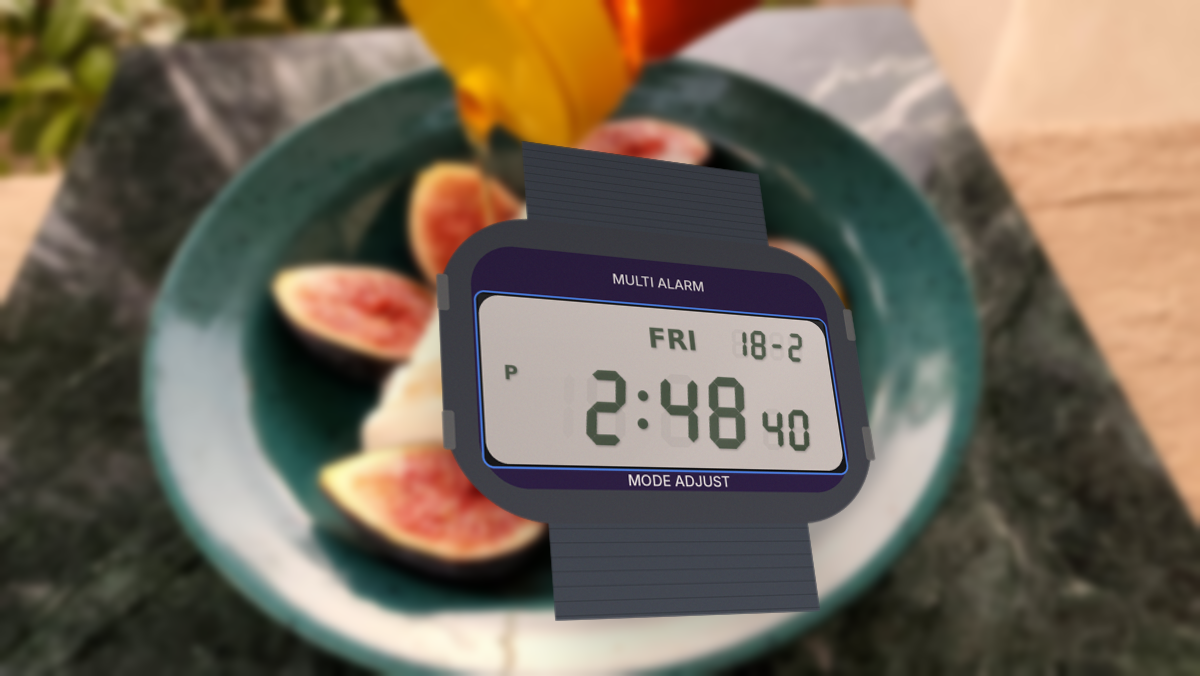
2h48m40s
